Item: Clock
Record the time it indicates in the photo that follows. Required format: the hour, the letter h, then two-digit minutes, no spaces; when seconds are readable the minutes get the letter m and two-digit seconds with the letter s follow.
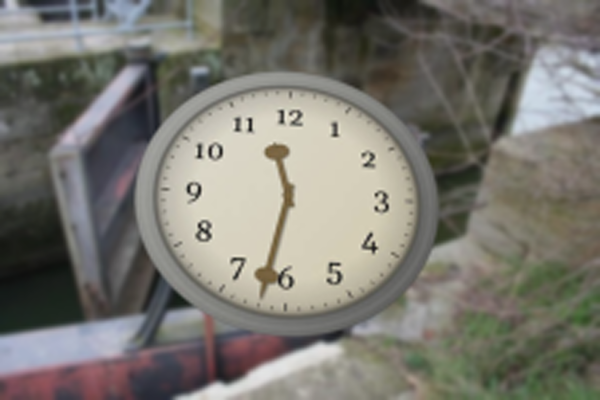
11h32
